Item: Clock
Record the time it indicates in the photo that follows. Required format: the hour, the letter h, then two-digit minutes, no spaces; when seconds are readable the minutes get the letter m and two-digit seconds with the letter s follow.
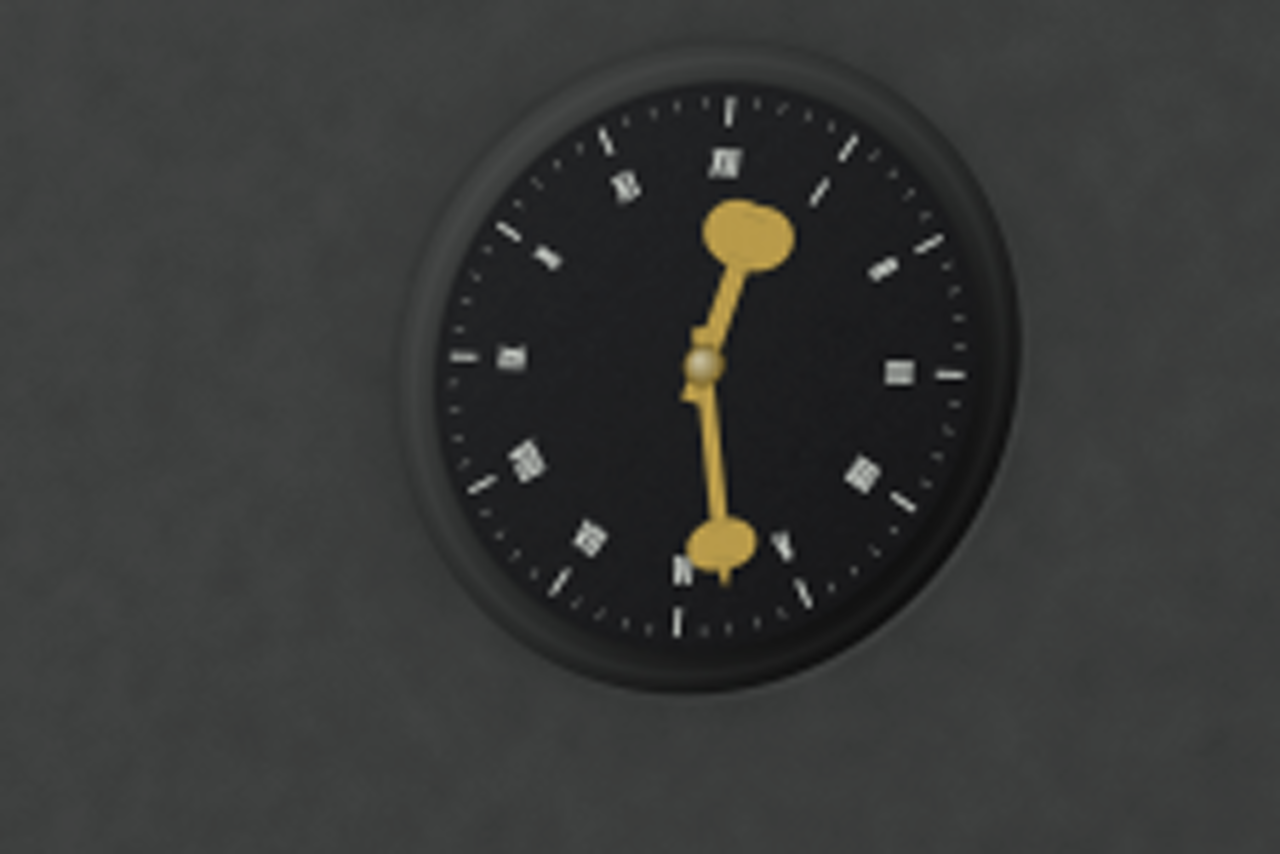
12h28
